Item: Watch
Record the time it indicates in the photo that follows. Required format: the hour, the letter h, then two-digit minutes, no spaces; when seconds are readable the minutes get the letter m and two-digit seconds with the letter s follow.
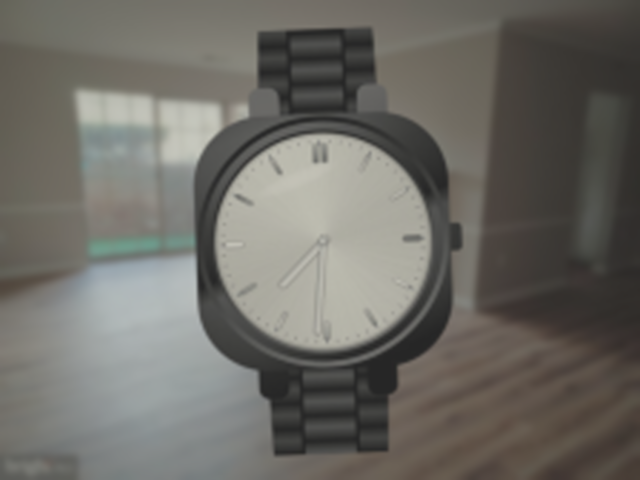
7h31
